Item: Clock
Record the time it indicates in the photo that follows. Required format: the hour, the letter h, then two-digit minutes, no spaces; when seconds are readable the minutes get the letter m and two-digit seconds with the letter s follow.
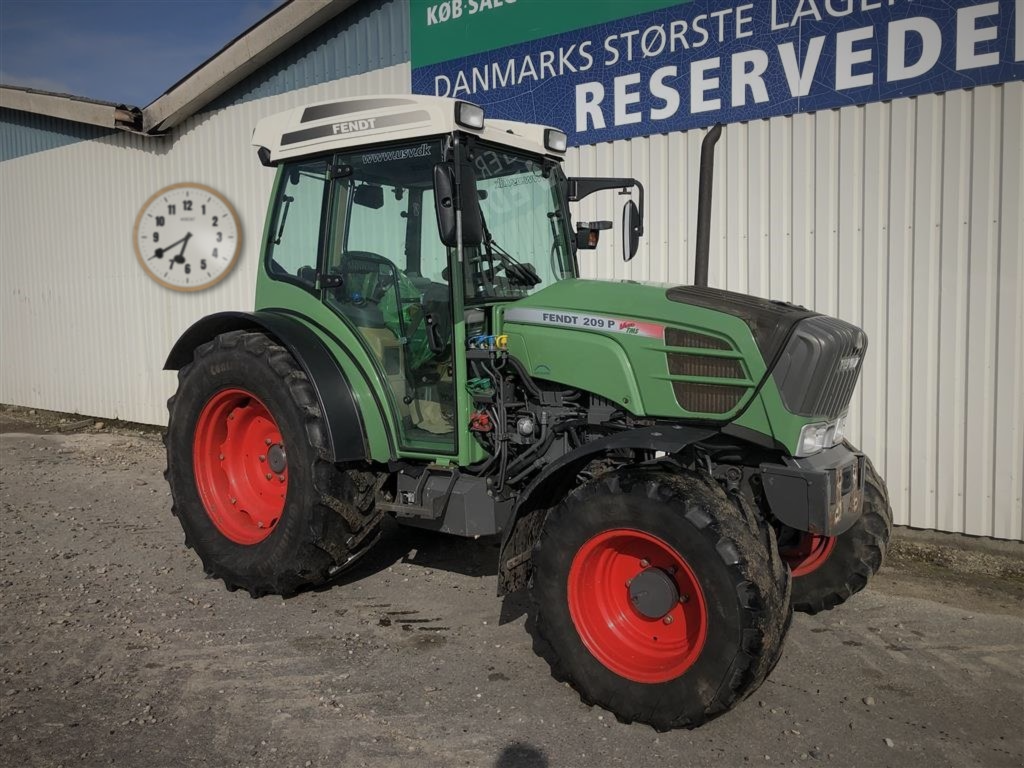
6h40
